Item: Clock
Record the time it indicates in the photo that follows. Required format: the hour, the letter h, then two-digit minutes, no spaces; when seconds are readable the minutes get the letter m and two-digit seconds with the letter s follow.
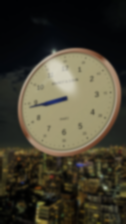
8h44
